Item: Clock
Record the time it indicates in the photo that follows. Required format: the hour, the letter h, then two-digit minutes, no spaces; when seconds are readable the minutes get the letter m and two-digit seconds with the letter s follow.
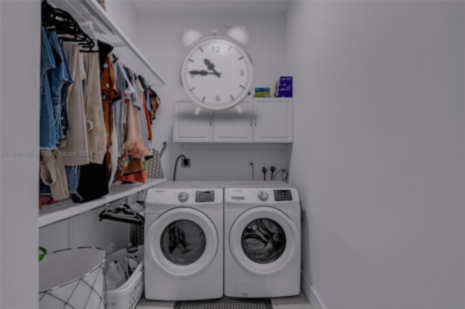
10h46
